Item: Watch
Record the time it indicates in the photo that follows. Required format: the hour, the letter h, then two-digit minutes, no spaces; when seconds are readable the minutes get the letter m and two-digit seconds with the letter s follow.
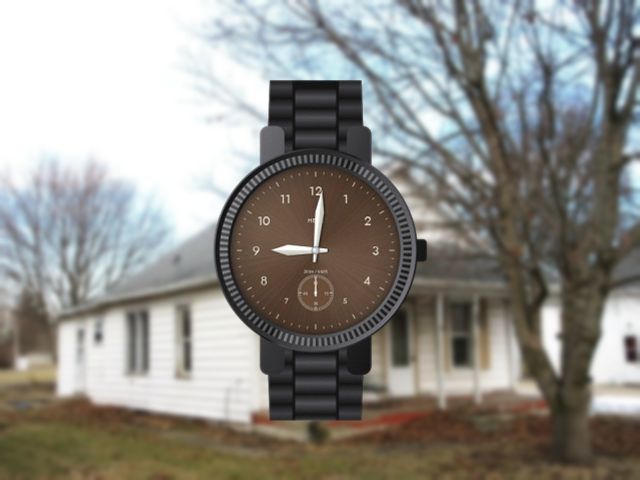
9h01
